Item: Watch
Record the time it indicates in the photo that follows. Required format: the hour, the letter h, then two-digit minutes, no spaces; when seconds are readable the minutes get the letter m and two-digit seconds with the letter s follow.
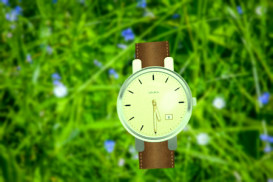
5h30
